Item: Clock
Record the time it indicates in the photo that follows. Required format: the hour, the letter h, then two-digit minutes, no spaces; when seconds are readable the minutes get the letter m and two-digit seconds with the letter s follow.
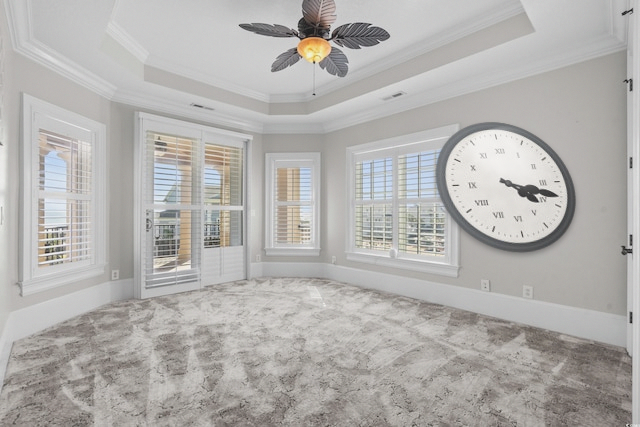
4h18
